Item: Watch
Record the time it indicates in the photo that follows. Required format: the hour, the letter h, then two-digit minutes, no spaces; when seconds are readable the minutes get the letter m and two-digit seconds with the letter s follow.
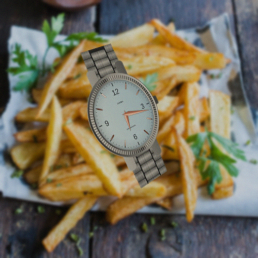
6h17
